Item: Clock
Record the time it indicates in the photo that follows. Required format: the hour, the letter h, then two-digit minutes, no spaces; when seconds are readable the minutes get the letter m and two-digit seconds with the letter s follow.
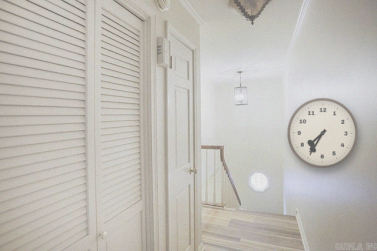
7h35
